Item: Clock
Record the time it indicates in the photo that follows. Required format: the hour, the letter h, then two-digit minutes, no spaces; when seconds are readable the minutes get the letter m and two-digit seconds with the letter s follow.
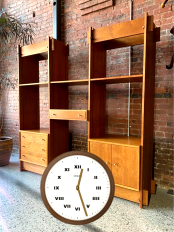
12h27
